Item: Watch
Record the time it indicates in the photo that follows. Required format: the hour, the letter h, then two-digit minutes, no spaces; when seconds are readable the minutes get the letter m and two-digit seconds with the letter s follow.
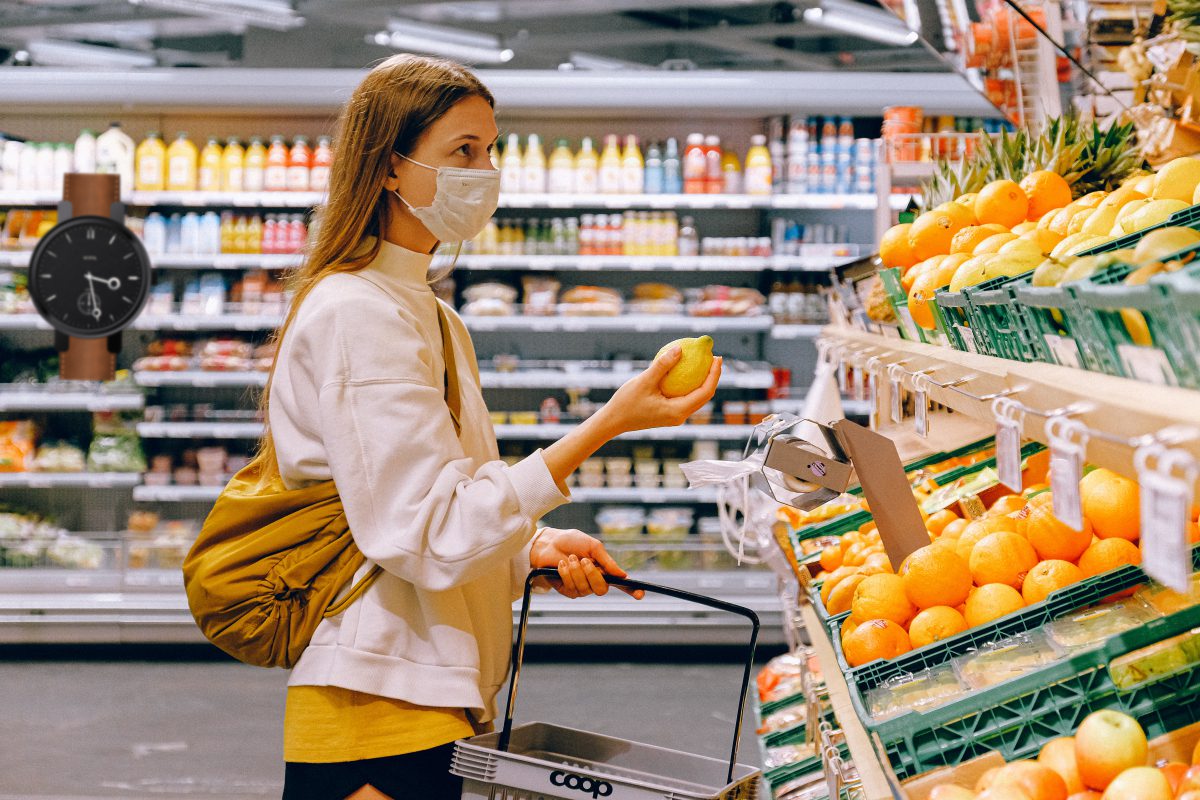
3h28
